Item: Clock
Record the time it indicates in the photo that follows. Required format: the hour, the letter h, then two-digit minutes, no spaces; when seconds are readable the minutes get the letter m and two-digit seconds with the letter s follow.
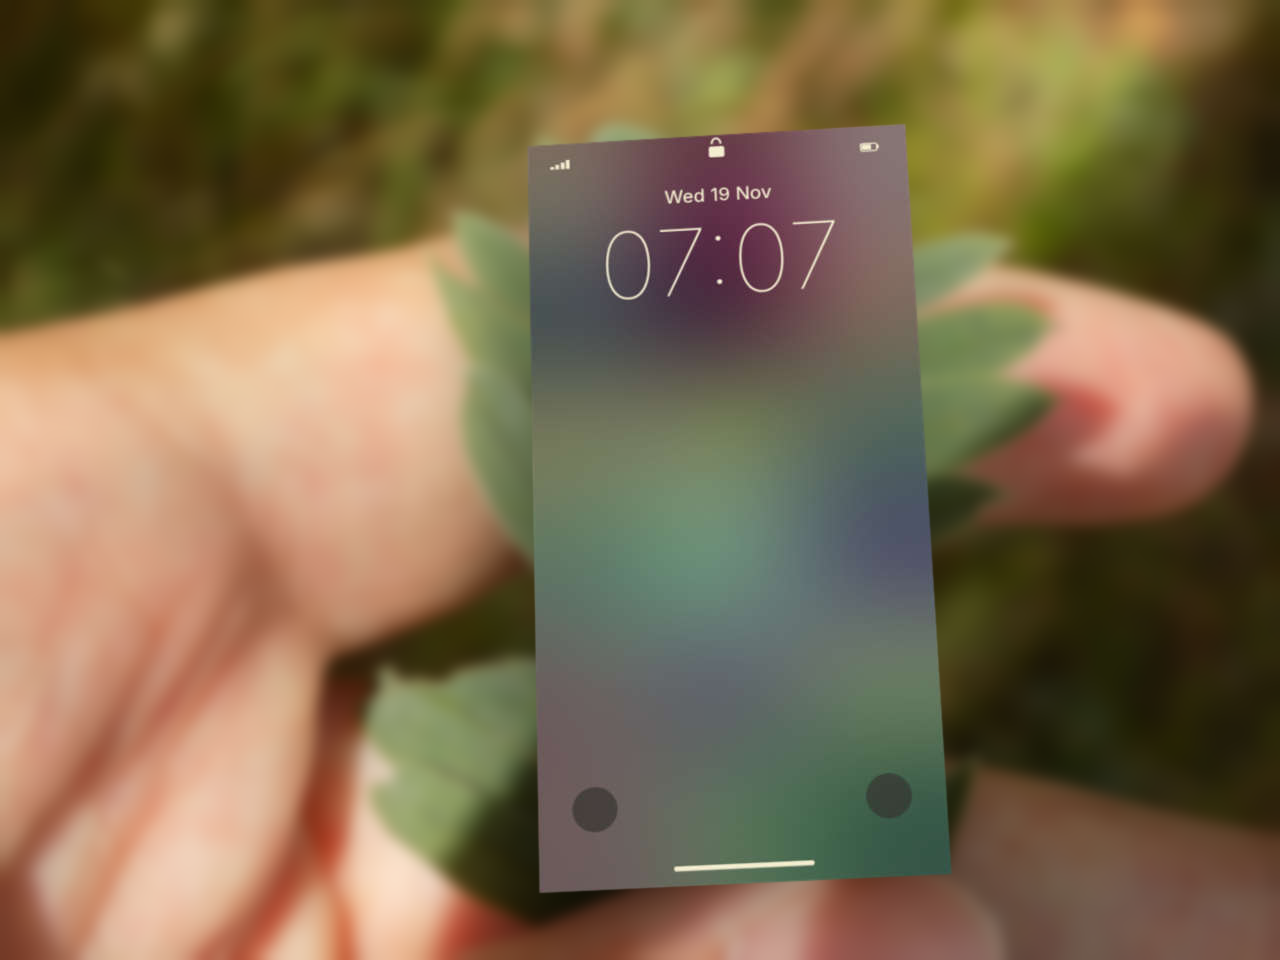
7h07
